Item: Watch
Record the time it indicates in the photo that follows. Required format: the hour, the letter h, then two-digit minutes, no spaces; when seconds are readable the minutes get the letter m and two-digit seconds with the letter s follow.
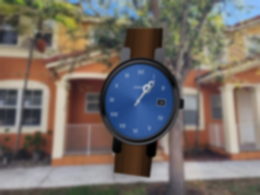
1h06
